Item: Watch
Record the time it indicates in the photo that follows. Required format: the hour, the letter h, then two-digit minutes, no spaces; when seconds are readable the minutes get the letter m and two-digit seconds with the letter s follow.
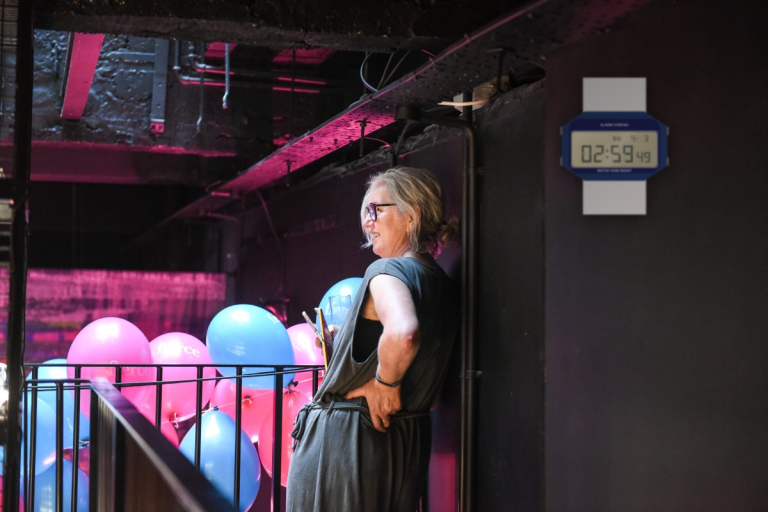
2h59m49s
